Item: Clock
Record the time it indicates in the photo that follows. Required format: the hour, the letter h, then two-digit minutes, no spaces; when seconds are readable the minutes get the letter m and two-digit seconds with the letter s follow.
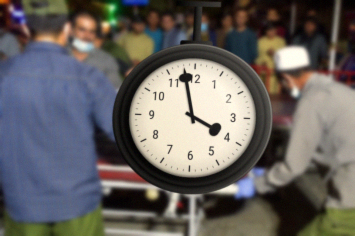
3h58
